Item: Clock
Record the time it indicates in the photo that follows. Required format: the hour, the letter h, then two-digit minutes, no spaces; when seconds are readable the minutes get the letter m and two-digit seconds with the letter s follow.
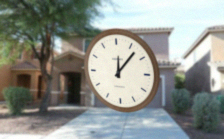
12h07
